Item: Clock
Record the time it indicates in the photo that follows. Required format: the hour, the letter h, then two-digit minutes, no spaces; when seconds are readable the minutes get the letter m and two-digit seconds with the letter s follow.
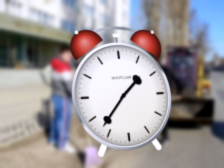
1h37
